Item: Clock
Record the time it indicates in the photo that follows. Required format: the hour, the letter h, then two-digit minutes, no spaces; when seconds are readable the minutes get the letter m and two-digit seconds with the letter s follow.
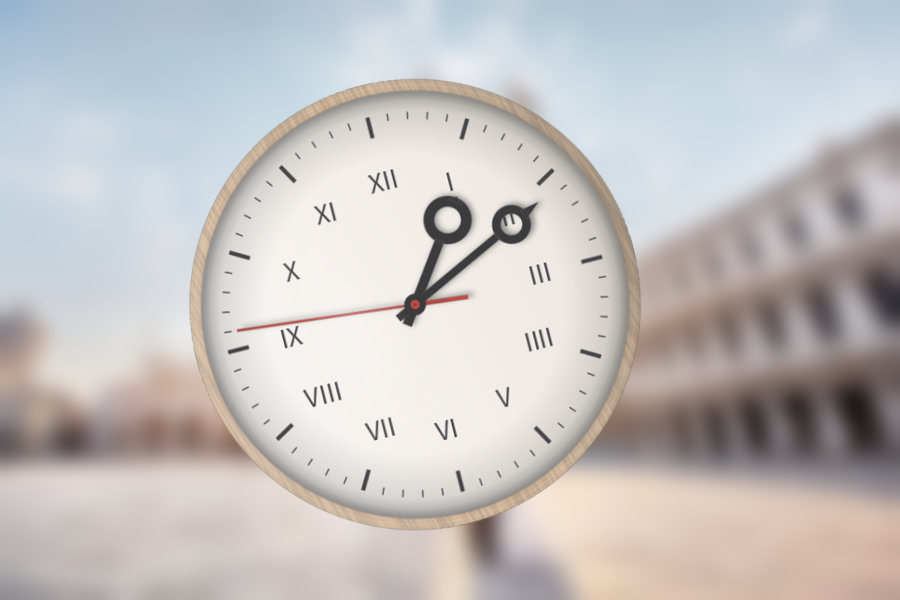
1h10m46s
